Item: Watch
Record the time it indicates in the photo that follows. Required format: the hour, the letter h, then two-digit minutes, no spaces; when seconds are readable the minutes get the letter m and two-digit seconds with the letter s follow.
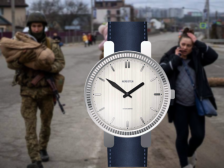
1h51
